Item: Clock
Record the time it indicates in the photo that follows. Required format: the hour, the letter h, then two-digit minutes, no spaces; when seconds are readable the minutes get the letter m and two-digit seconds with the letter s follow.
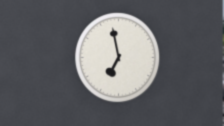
6h58
